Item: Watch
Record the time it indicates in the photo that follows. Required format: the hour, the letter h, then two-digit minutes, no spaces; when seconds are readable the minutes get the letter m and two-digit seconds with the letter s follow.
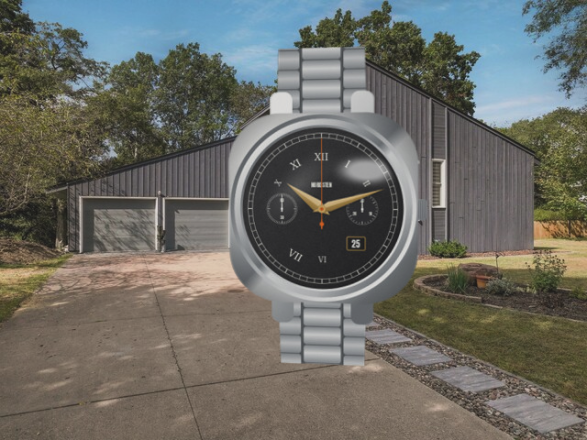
10h12
